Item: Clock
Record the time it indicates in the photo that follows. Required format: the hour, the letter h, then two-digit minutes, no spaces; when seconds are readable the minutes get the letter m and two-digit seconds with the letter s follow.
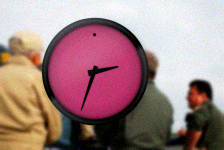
2h33
